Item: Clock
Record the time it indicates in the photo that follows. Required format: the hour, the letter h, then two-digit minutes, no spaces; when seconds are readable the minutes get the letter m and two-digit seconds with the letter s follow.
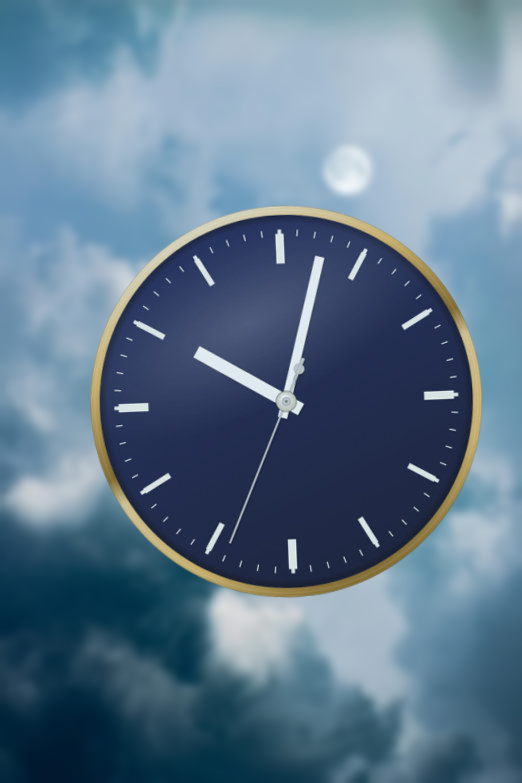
10h02m34s
